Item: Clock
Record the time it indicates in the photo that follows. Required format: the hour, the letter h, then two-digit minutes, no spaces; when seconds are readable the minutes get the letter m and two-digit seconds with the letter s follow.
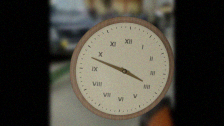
3h48
